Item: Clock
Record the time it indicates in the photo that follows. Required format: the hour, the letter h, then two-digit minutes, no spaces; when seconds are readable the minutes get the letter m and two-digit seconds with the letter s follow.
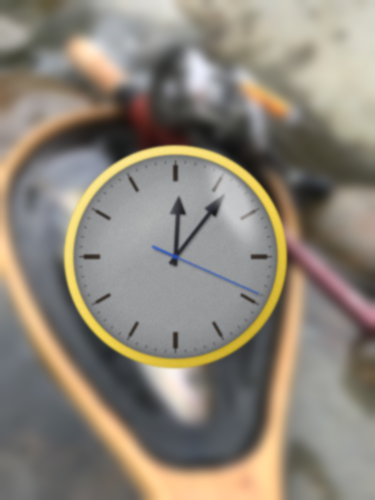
12h06m19s
